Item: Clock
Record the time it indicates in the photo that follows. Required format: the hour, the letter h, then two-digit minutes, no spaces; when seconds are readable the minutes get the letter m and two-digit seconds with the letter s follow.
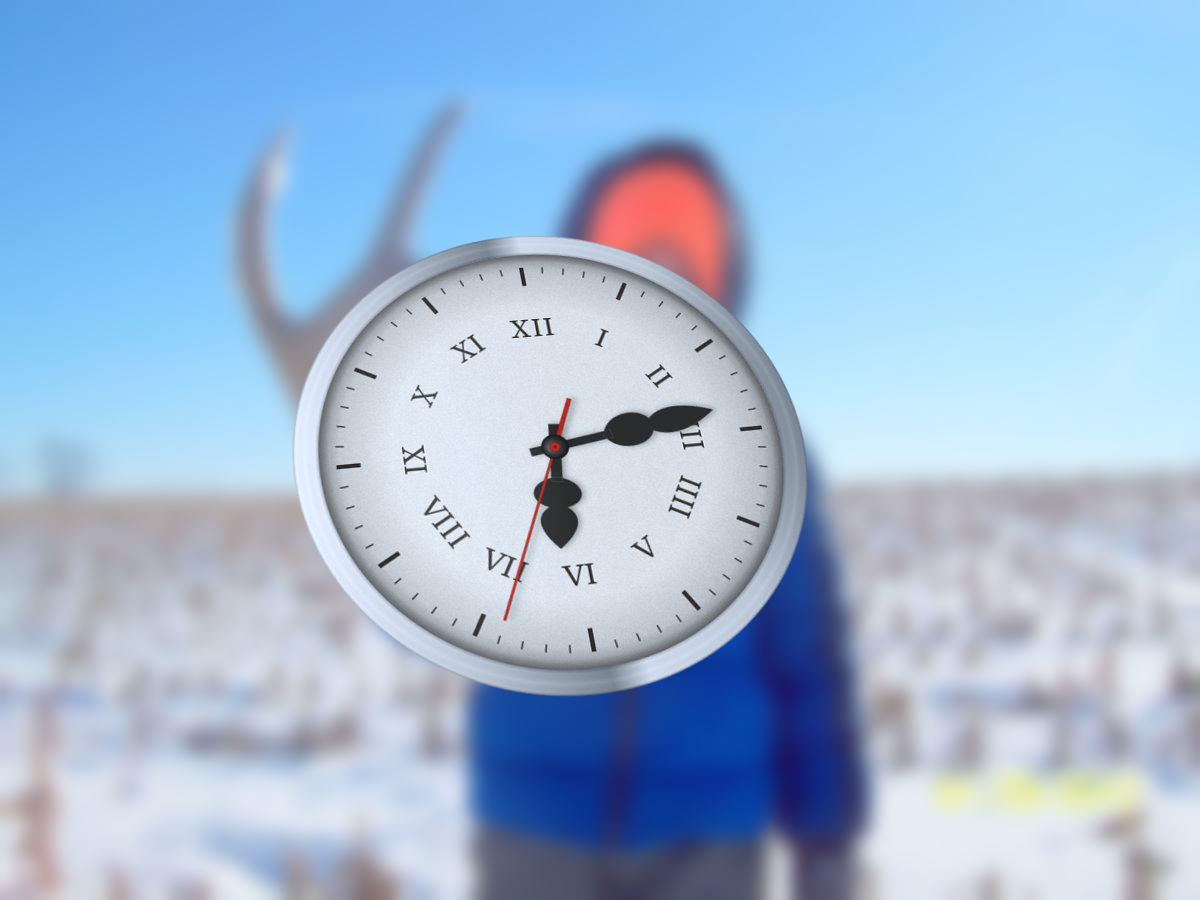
6h13m34s
